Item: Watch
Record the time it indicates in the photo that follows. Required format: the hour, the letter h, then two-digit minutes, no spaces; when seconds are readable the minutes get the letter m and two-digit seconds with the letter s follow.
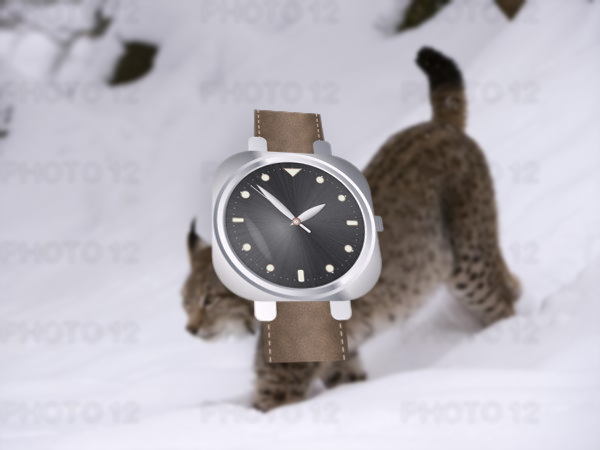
1h52m52s
